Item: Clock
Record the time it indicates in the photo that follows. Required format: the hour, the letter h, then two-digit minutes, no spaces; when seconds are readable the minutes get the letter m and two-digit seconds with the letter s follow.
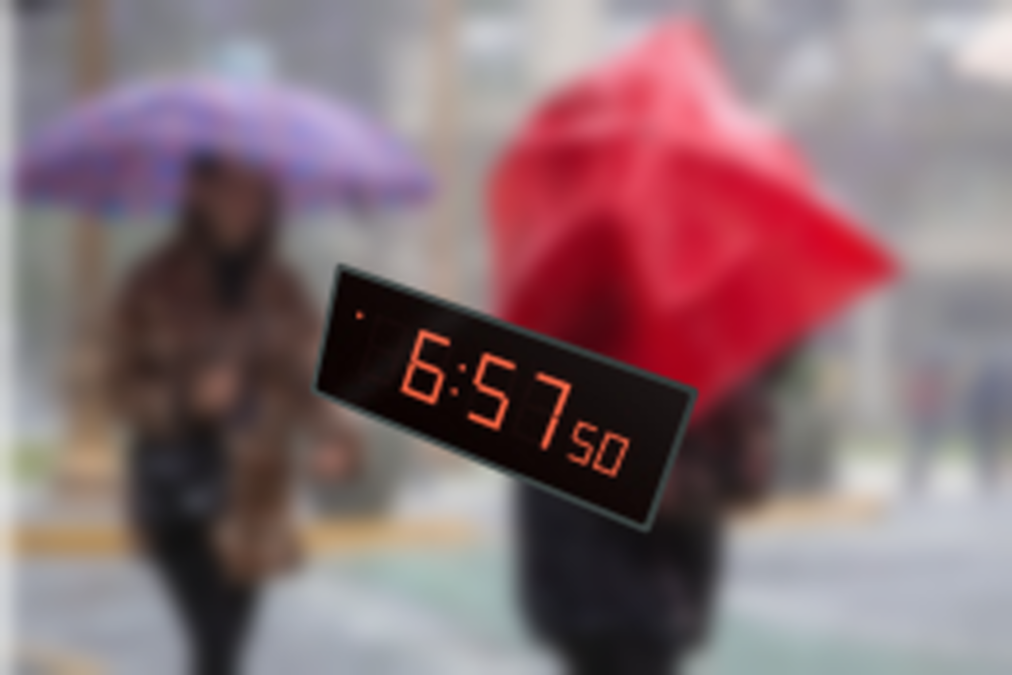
6h57m50s
